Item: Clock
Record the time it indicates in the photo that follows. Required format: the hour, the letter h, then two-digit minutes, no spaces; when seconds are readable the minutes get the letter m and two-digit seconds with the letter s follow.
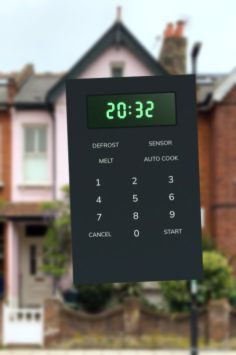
20h32
